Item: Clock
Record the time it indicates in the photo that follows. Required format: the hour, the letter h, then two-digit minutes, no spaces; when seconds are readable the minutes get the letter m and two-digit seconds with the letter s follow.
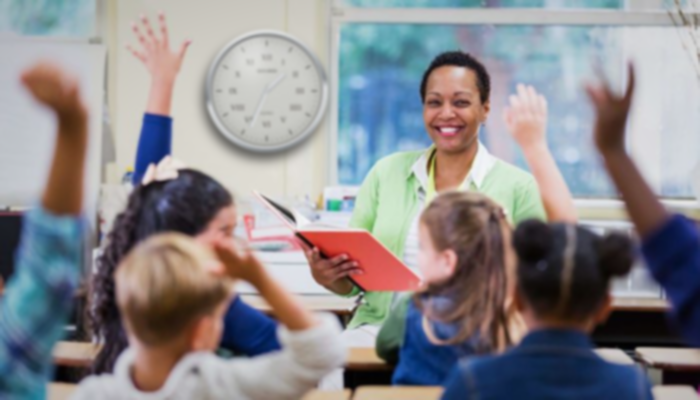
1h34
